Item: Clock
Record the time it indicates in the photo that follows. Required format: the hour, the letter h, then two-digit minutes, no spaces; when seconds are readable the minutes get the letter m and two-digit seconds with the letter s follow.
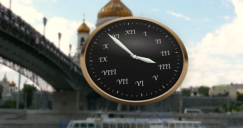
3h54
